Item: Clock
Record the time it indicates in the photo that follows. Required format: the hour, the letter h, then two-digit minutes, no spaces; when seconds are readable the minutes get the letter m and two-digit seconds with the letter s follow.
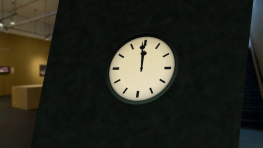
11h59
